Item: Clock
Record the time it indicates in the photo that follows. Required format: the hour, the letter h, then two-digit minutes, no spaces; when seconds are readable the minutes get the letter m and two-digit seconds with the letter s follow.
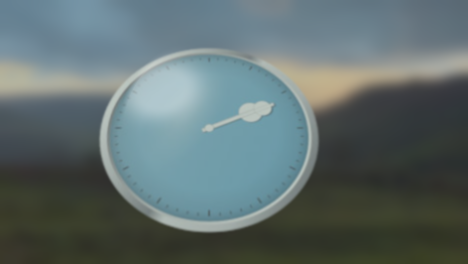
2h11
